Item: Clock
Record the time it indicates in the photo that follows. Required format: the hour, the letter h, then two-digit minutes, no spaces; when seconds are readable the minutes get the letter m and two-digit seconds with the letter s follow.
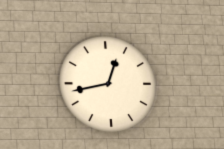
12h43
